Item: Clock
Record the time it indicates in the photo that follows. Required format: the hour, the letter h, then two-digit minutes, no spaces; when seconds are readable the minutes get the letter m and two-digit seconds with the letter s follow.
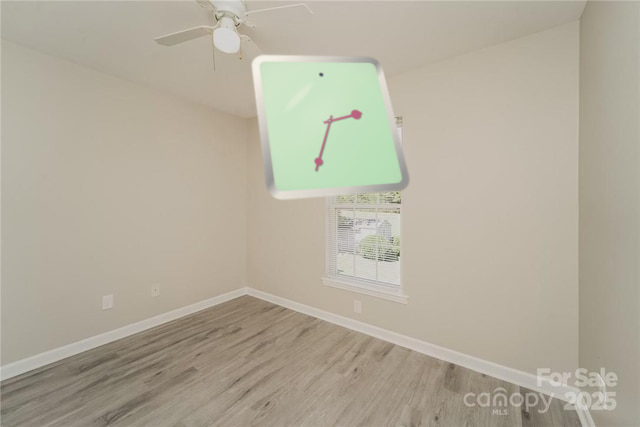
2h34
